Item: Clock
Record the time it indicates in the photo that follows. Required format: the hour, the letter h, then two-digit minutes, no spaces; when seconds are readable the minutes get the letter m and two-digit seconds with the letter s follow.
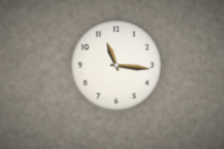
11h16
